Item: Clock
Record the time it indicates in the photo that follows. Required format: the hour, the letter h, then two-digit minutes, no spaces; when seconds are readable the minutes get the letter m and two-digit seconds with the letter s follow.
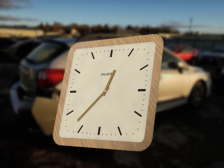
12h37
